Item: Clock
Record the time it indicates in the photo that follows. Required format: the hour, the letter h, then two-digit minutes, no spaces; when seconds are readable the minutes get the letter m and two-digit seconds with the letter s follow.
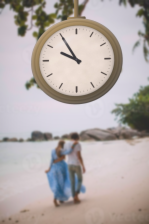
9h55
